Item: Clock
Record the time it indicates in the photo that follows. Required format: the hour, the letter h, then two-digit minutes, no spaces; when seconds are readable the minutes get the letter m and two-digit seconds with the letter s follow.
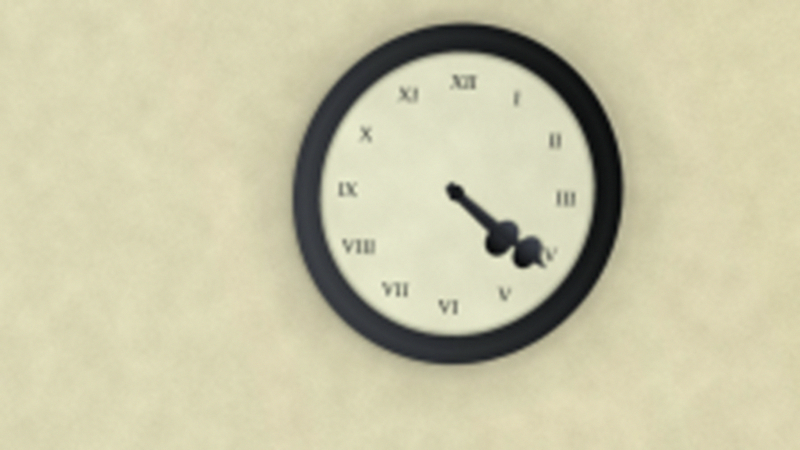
4h21
